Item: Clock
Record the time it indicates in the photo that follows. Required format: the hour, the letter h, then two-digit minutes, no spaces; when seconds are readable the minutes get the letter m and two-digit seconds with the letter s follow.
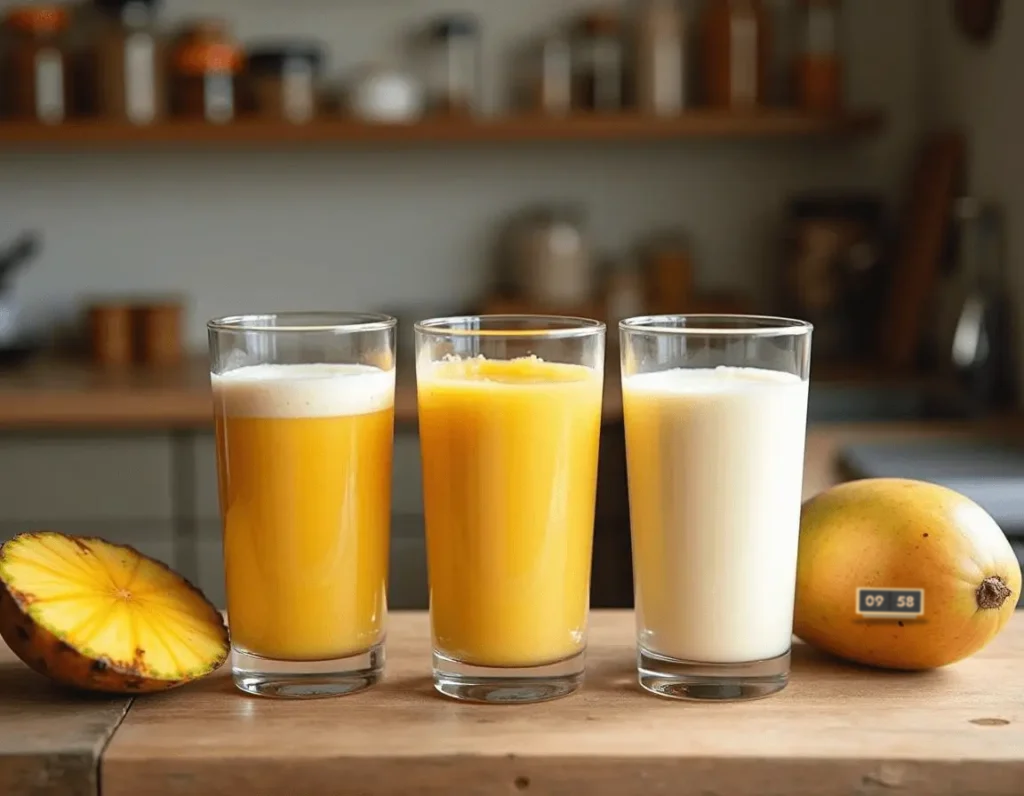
9h58
